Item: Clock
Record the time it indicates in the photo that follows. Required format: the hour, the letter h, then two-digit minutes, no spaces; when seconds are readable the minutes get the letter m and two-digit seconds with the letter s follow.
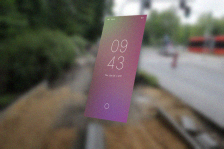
9h43
